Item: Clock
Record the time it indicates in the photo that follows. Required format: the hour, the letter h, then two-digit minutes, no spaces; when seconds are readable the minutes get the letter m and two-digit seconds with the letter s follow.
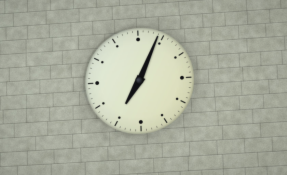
7h04
